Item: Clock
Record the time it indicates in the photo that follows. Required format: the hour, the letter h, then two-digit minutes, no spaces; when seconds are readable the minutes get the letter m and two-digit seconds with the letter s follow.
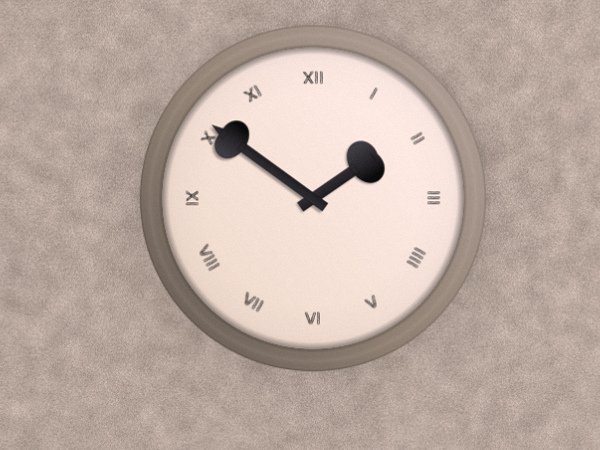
1h51
